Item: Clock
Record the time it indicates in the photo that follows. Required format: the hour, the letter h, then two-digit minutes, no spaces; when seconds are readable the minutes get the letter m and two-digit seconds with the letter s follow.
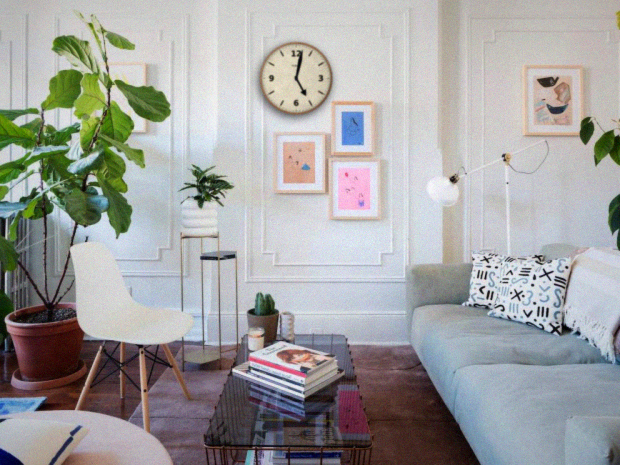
5h02
